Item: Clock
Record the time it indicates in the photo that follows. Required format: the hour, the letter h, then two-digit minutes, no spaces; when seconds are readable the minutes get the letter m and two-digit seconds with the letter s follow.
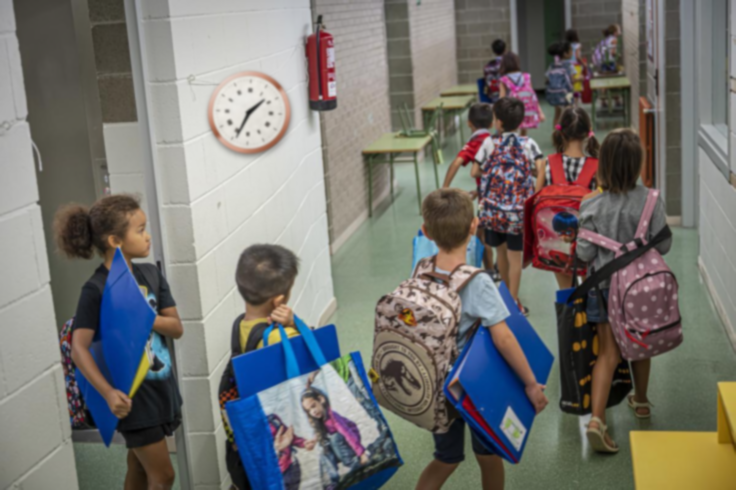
1h34
